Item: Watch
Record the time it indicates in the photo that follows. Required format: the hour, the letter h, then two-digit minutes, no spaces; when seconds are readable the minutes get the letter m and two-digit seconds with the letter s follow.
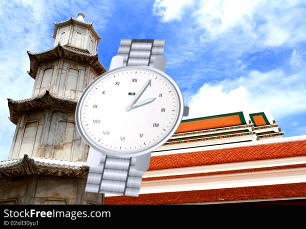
2h04
